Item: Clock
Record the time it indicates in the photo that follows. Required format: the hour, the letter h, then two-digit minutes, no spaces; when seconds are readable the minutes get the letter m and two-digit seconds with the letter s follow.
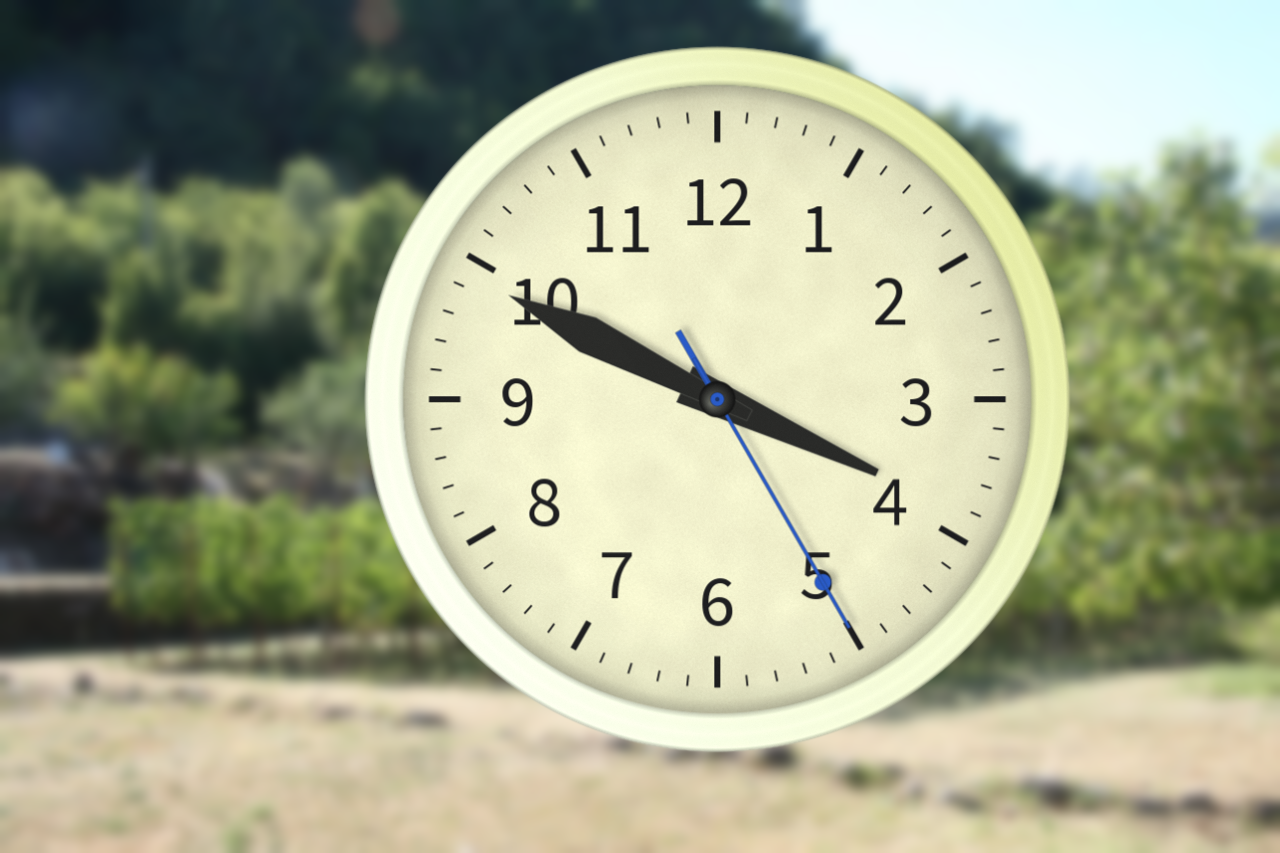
3h49m25s
